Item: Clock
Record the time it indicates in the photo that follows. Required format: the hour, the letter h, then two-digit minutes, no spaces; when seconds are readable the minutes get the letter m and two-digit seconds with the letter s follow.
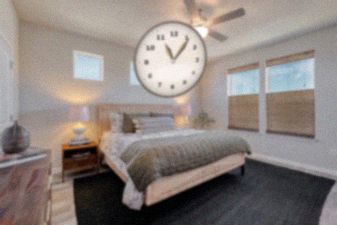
11h06
